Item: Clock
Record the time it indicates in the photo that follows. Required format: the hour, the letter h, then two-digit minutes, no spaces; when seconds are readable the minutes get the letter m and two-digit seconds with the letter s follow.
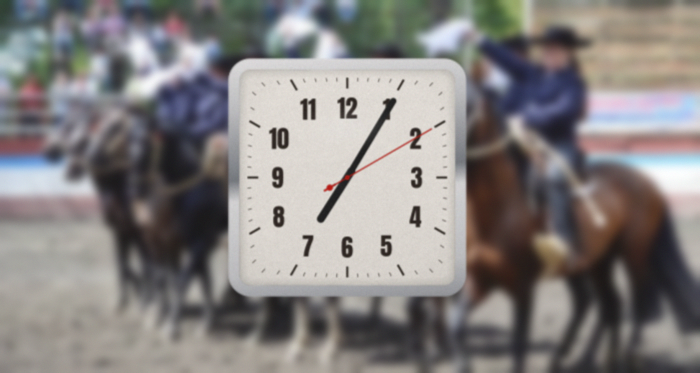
7h05m10s
